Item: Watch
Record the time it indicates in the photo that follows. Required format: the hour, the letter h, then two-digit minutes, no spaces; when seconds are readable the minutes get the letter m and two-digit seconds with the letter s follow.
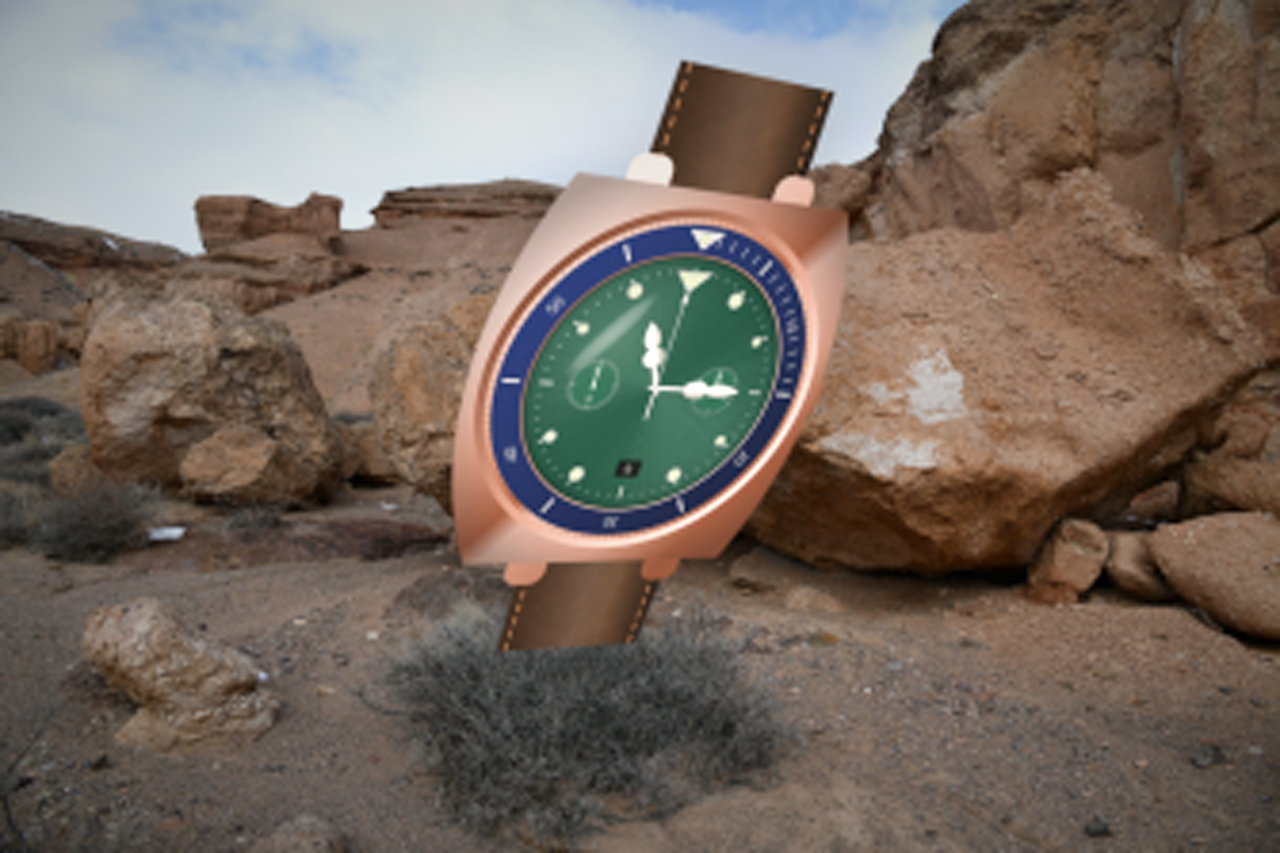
11h15
